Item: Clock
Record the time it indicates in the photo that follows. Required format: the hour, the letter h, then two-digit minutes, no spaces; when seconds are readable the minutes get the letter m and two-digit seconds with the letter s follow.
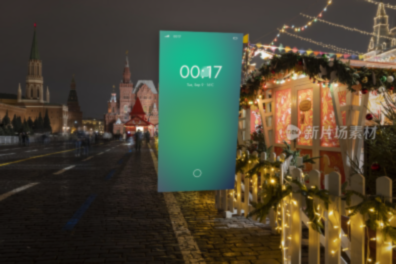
0h17
